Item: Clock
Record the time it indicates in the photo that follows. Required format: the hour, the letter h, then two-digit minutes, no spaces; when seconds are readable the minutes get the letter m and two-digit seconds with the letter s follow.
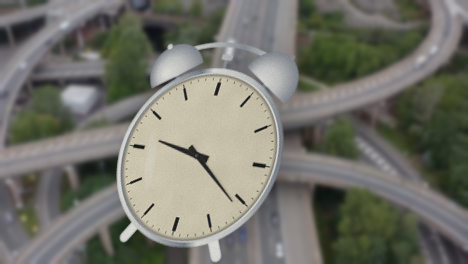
9h21
